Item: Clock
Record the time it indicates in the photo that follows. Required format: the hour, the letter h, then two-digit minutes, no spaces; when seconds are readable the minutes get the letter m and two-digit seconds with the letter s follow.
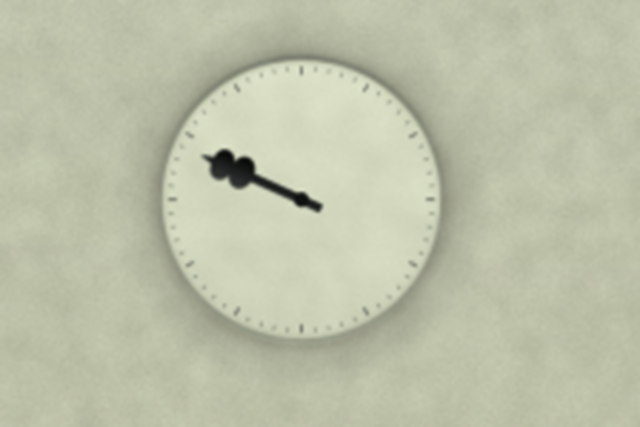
9h49
